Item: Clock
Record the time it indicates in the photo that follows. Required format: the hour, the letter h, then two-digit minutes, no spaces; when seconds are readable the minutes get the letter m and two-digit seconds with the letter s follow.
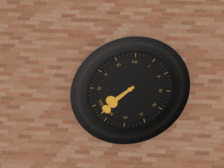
7h37
